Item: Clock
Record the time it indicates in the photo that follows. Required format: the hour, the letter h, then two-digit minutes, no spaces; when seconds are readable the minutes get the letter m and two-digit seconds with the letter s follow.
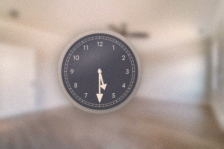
5h30
